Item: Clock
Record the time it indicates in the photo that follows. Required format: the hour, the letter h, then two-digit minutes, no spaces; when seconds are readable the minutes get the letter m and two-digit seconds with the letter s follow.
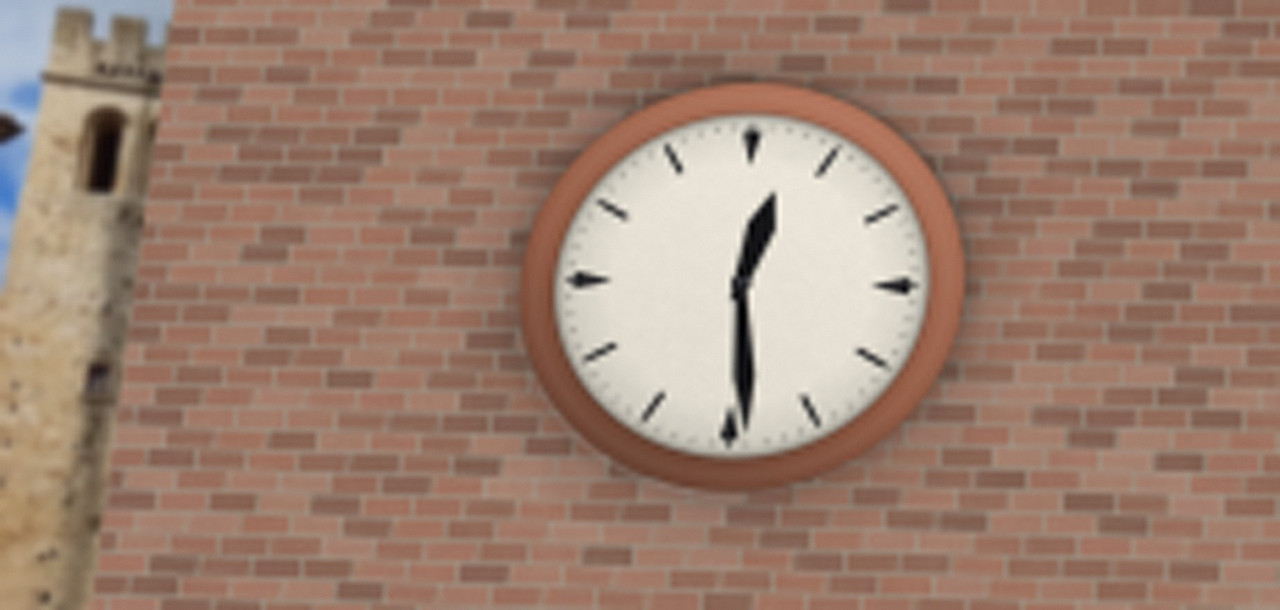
12h29
